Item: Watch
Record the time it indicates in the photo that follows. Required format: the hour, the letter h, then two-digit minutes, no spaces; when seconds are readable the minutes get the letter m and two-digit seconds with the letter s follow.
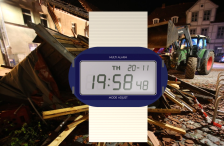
19h58m48s
